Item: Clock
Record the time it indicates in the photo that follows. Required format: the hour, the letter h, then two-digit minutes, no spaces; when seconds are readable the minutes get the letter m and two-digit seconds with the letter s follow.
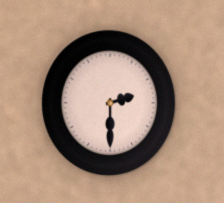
2h30
